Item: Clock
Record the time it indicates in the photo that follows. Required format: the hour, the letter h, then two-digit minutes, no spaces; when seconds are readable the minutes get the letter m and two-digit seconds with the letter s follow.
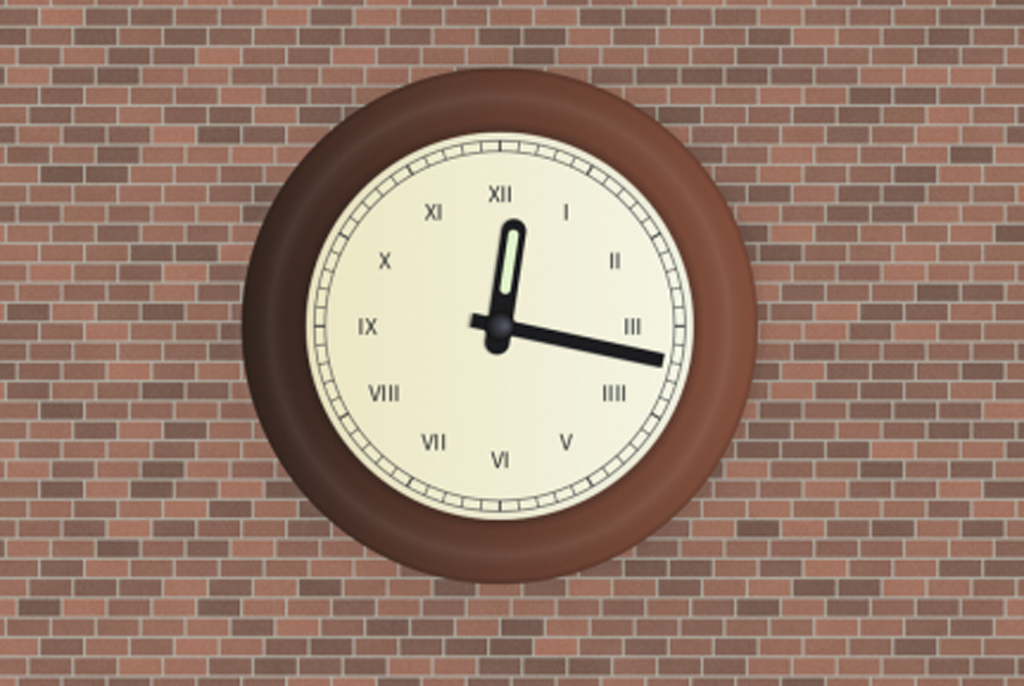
12h17
